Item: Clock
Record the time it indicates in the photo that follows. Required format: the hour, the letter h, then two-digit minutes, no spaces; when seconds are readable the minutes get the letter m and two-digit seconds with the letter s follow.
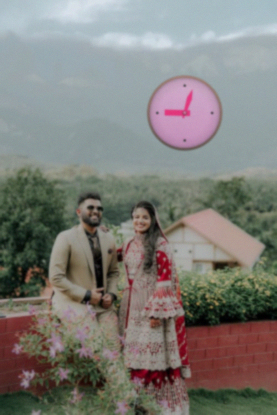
9h03
